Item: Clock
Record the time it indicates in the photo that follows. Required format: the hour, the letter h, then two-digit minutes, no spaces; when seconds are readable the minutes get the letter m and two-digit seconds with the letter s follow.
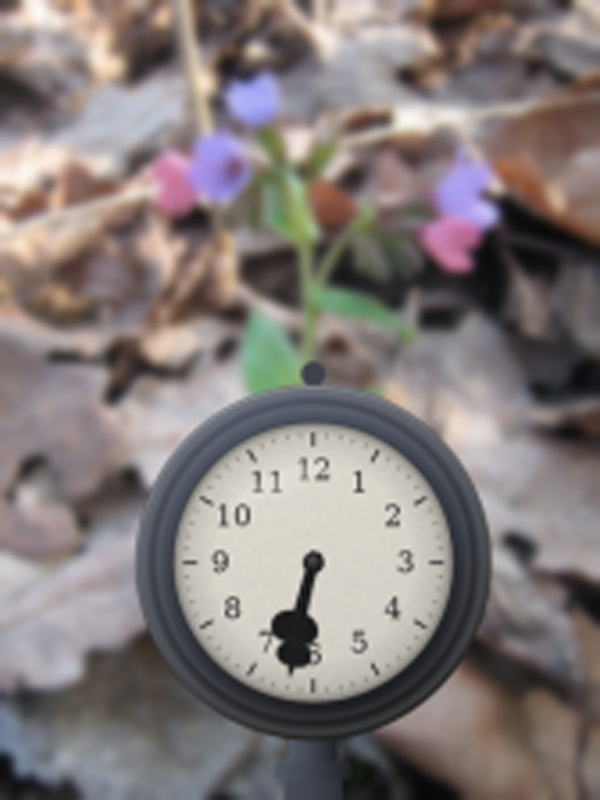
6h32
